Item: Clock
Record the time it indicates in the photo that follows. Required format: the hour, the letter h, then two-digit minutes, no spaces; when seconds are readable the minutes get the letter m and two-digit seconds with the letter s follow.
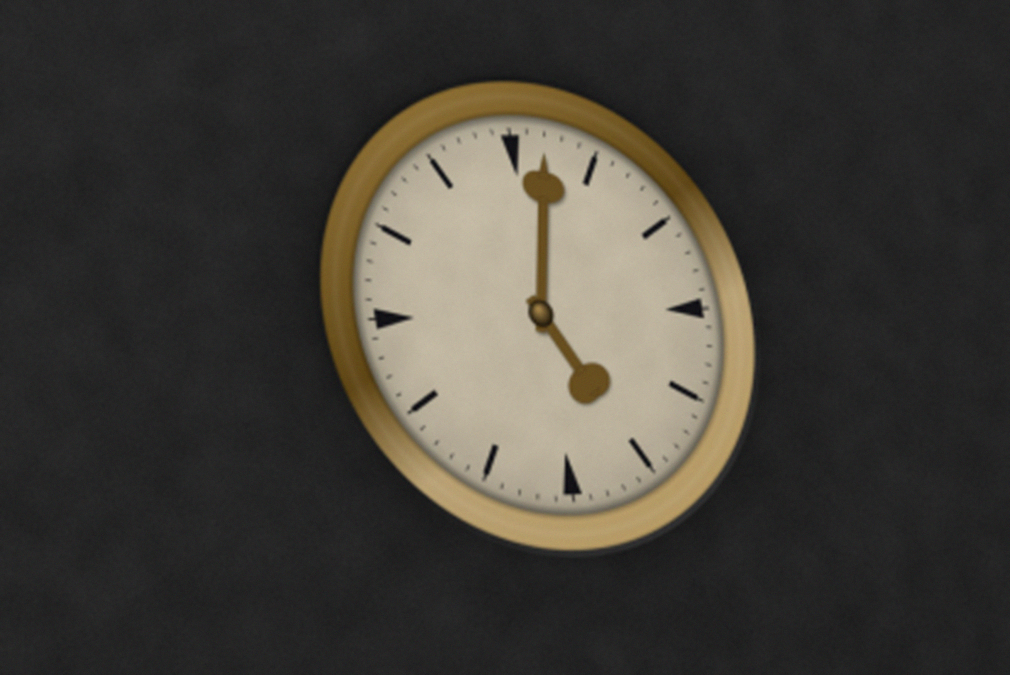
5h02
